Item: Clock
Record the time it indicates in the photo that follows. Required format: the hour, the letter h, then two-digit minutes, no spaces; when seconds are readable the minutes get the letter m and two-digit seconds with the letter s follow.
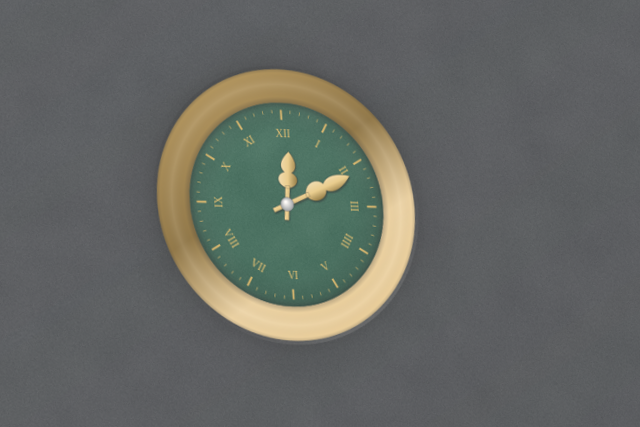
12h11
